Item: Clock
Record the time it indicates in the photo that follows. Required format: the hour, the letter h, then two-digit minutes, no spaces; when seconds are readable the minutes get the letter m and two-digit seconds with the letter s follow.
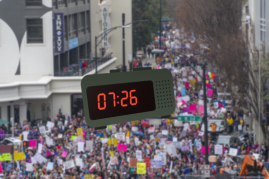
7h26
